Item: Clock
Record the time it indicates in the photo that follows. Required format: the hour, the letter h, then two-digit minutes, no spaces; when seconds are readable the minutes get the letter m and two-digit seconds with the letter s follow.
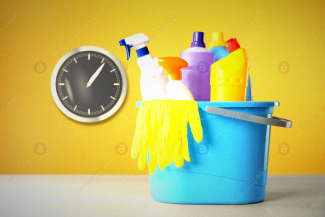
1h06
